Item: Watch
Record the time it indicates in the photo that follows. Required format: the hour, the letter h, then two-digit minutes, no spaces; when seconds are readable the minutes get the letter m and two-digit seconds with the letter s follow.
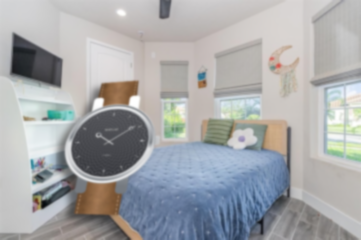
10h09
